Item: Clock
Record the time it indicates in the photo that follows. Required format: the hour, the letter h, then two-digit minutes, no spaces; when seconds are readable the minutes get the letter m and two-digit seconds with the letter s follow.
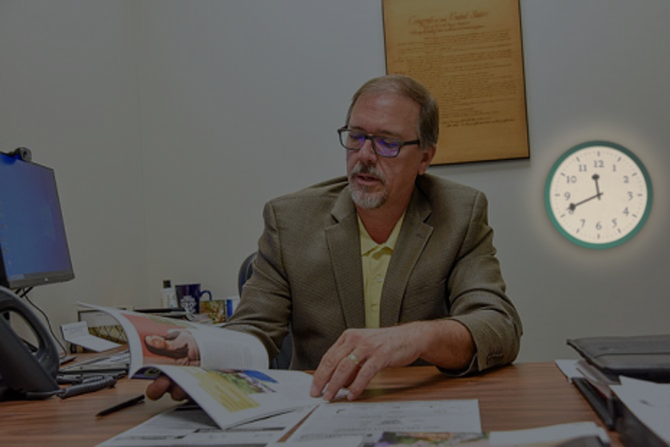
11h41
